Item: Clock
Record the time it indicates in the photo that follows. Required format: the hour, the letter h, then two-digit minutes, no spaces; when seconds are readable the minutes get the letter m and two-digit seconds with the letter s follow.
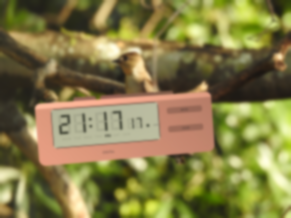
21h17
